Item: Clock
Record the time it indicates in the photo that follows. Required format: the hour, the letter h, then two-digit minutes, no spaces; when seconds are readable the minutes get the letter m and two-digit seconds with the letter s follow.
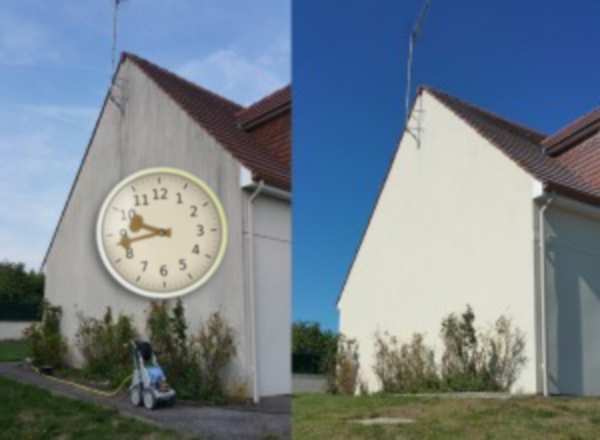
9h43
